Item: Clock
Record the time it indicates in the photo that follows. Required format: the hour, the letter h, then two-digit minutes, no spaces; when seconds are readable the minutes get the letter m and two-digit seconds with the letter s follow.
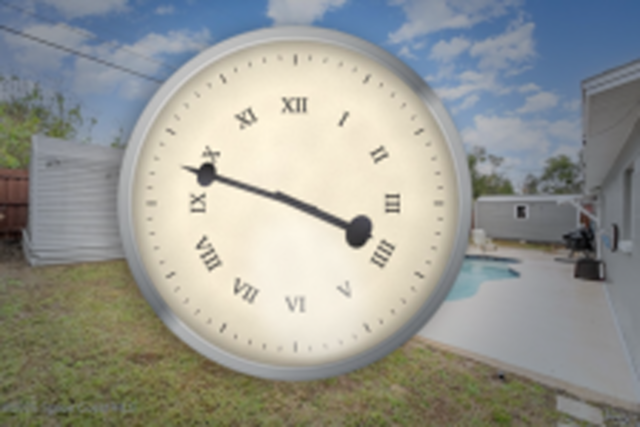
3h48
